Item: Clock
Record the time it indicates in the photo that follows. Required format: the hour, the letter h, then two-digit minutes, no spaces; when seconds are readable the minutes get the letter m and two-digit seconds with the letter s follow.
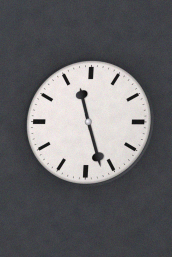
11h27
